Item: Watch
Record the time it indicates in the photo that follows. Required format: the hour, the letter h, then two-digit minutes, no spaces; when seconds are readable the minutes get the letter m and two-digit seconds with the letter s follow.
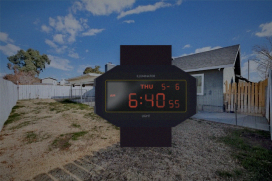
6h40m55s
